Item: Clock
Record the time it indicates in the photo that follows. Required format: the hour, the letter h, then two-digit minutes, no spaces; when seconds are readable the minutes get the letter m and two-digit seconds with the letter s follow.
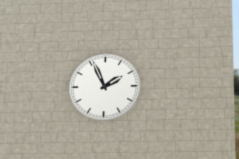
1h56
